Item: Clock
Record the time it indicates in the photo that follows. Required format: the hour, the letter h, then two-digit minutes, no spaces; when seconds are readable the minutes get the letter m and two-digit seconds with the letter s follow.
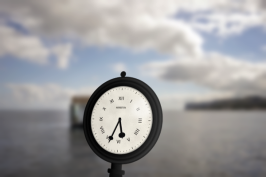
5h34
